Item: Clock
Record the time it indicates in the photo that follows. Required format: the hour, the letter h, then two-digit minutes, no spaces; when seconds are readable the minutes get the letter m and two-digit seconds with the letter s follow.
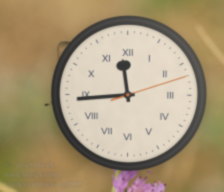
11h44m12s
